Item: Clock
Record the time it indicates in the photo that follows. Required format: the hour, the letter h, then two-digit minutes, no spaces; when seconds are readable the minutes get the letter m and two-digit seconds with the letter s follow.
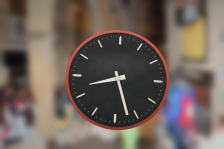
8h27
